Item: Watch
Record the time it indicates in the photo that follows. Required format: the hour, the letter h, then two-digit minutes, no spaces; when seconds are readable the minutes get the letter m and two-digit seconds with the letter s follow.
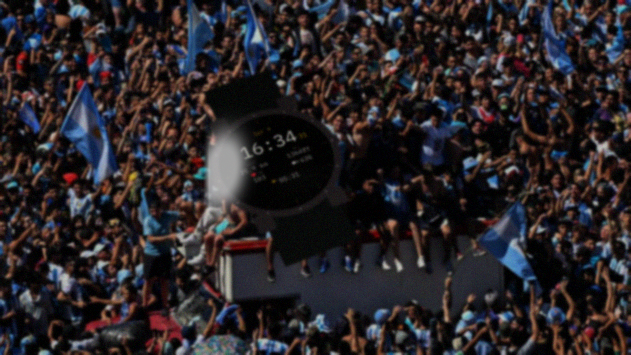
16h34
